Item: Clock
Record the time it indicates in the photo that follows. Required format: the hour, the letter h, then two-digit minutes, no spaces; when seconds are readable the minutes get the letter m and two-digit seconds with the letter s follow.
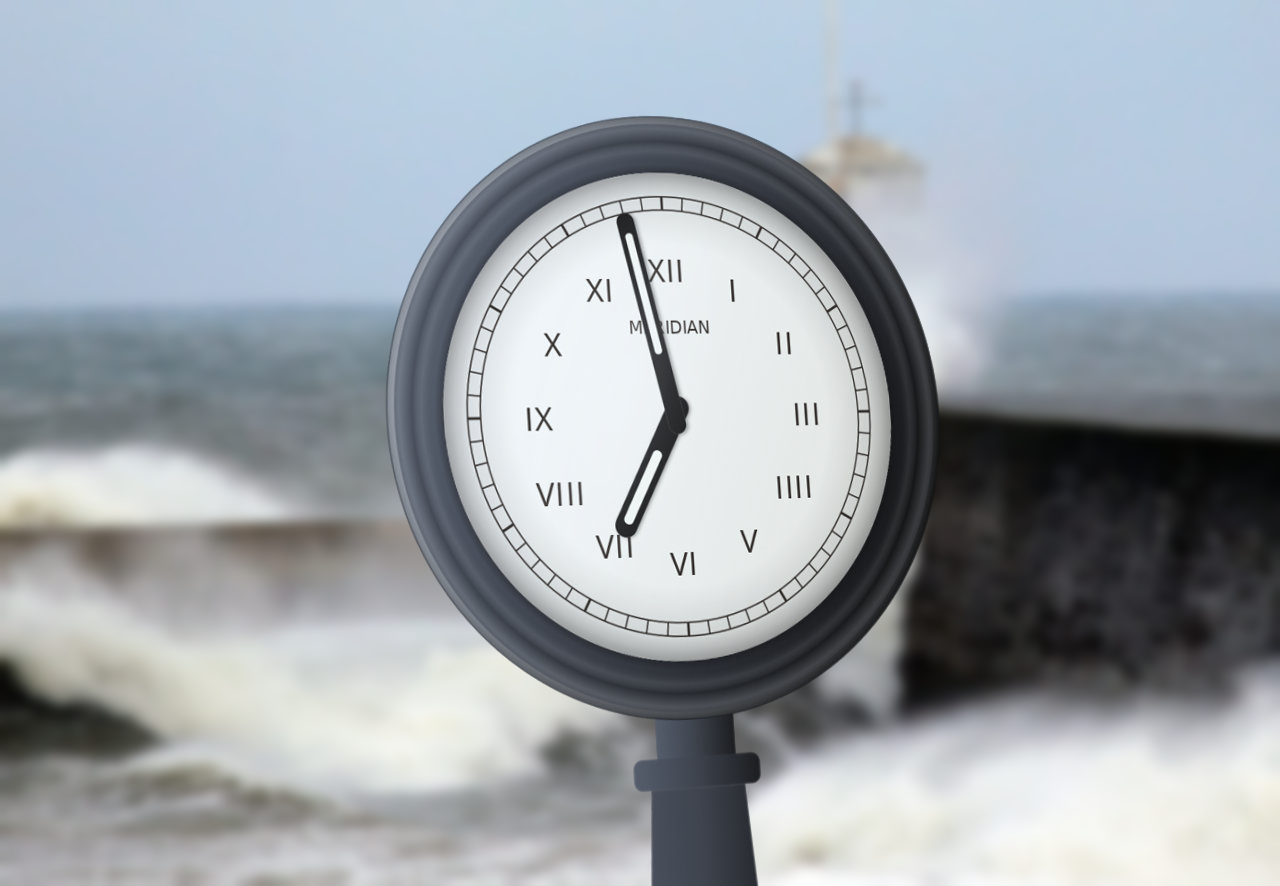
6h58
